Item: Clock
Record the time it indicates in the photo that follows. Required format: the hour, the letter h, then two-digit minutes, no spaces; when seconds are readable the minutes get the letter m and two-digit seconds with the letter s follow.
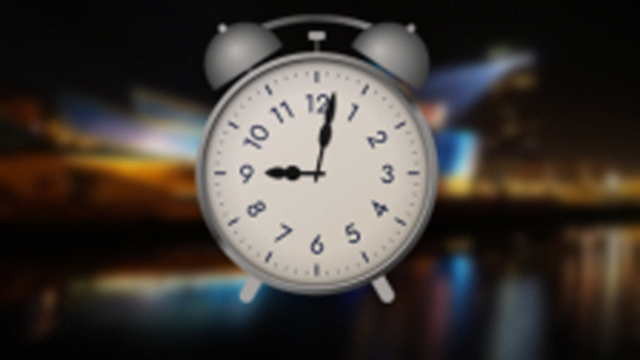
9h02
